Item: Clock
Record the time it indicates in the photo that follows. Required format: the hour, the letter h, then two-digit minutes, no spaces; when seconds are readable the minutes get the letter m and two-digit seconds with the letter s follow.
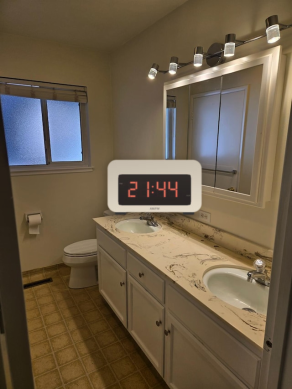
21h44
